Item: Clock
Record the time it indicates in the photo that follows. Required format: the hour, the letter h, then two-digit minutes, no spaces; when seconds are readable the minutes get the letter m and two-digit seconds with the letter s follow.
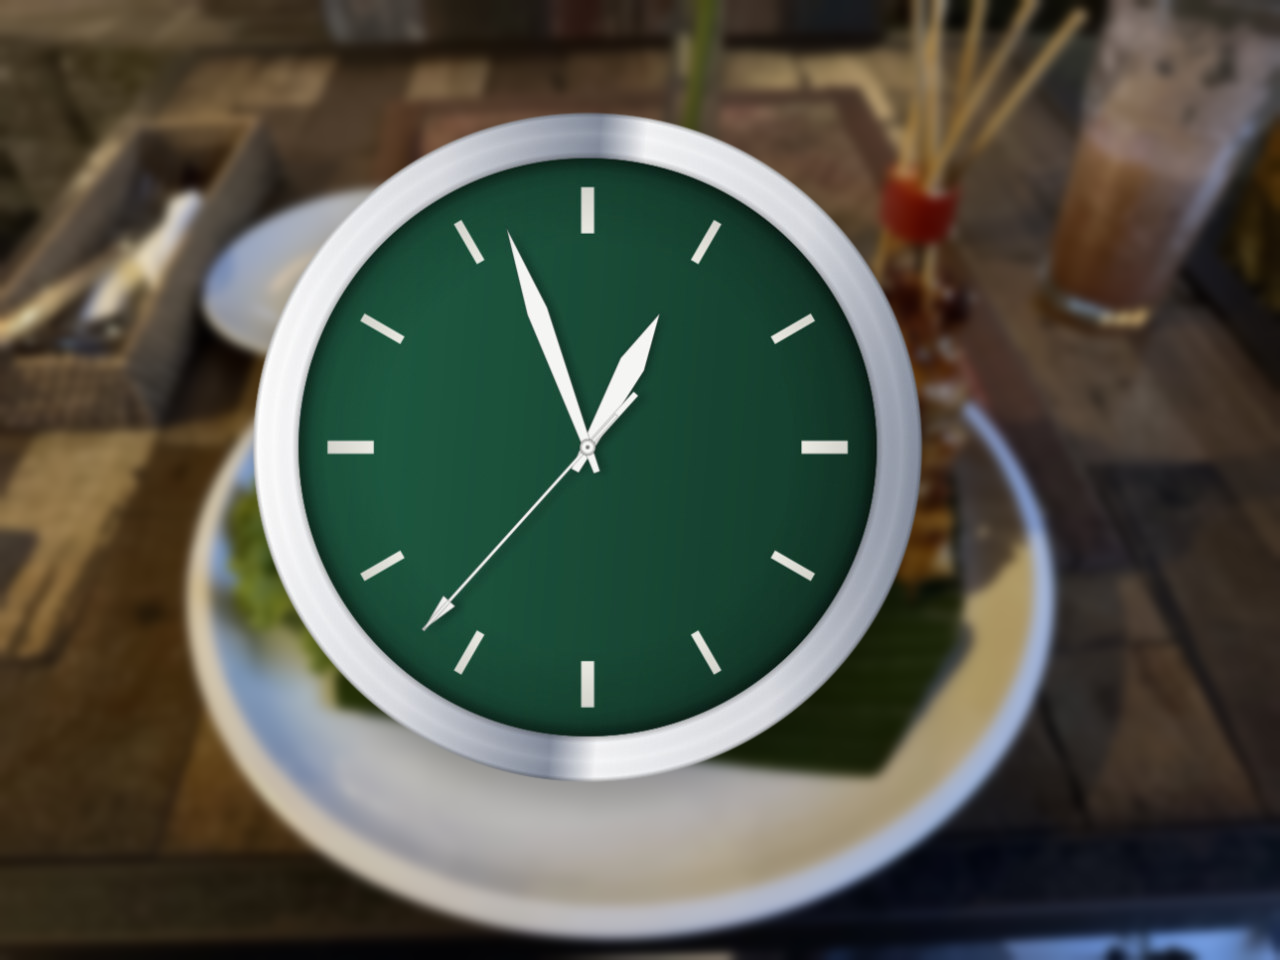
12h56m37s
